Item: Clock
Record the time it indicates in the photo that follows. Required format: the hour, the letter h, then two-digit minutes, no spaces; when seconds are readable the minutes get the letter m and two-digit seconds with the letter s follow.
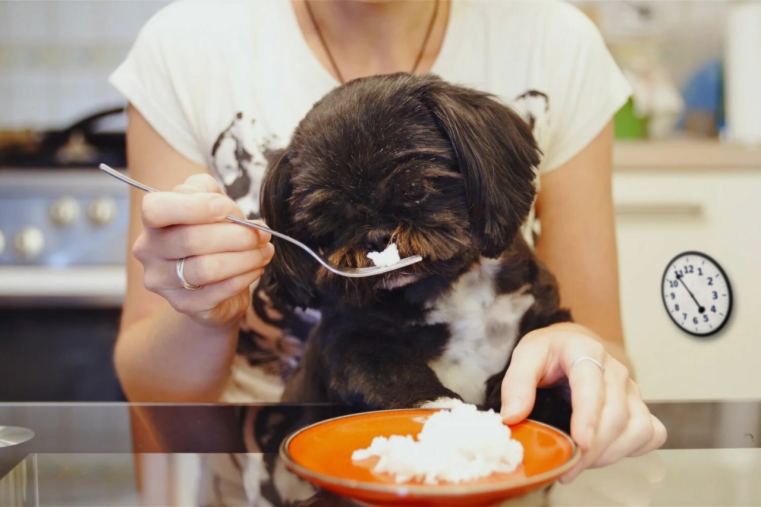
4h54
